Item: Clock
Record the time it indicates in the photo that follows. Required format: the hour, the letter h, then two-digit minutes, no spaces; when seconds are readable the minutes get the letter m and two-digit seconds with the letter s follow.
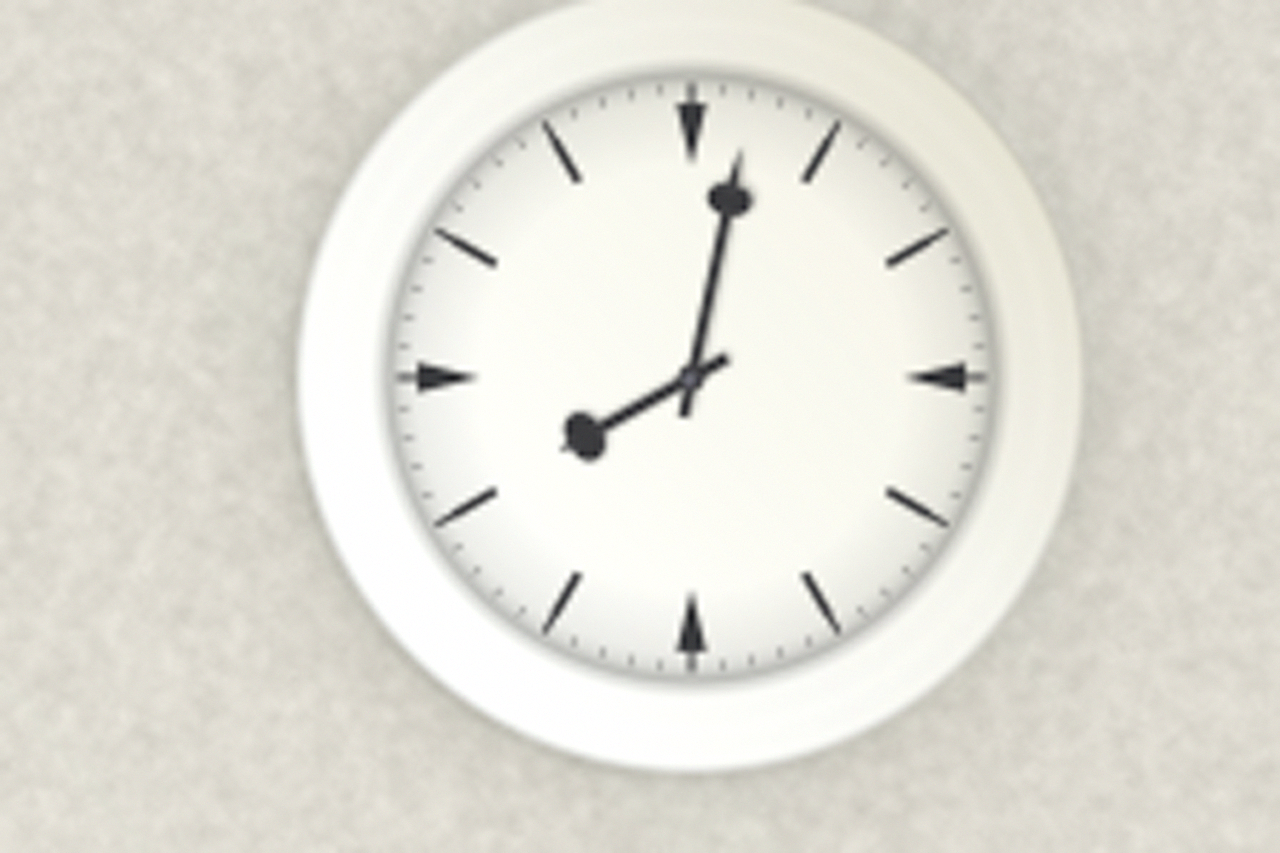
8h02
